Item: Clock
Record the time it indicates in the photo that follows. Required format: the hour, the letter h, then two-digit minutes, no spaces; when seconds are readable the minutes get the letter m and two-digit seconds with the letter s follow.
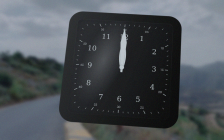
12h00
